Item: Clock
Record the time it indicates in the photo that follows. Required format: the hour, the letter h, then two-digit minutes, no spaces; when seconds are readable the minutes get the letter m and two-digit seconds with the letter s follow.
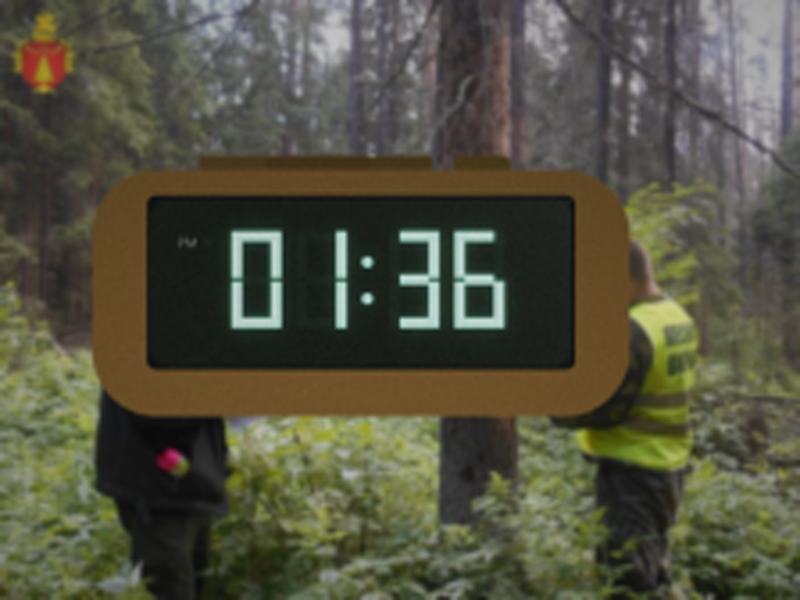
1h36
